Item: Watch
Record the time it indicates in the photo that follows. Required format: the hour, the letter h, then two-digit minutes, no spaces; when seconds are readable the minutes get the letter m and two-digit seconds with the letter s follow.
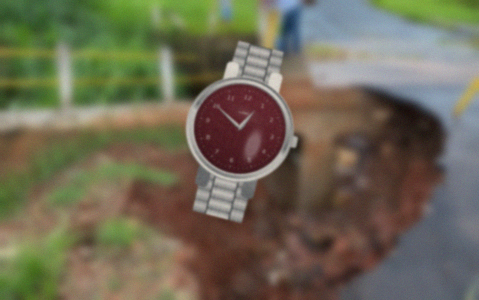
12h50
